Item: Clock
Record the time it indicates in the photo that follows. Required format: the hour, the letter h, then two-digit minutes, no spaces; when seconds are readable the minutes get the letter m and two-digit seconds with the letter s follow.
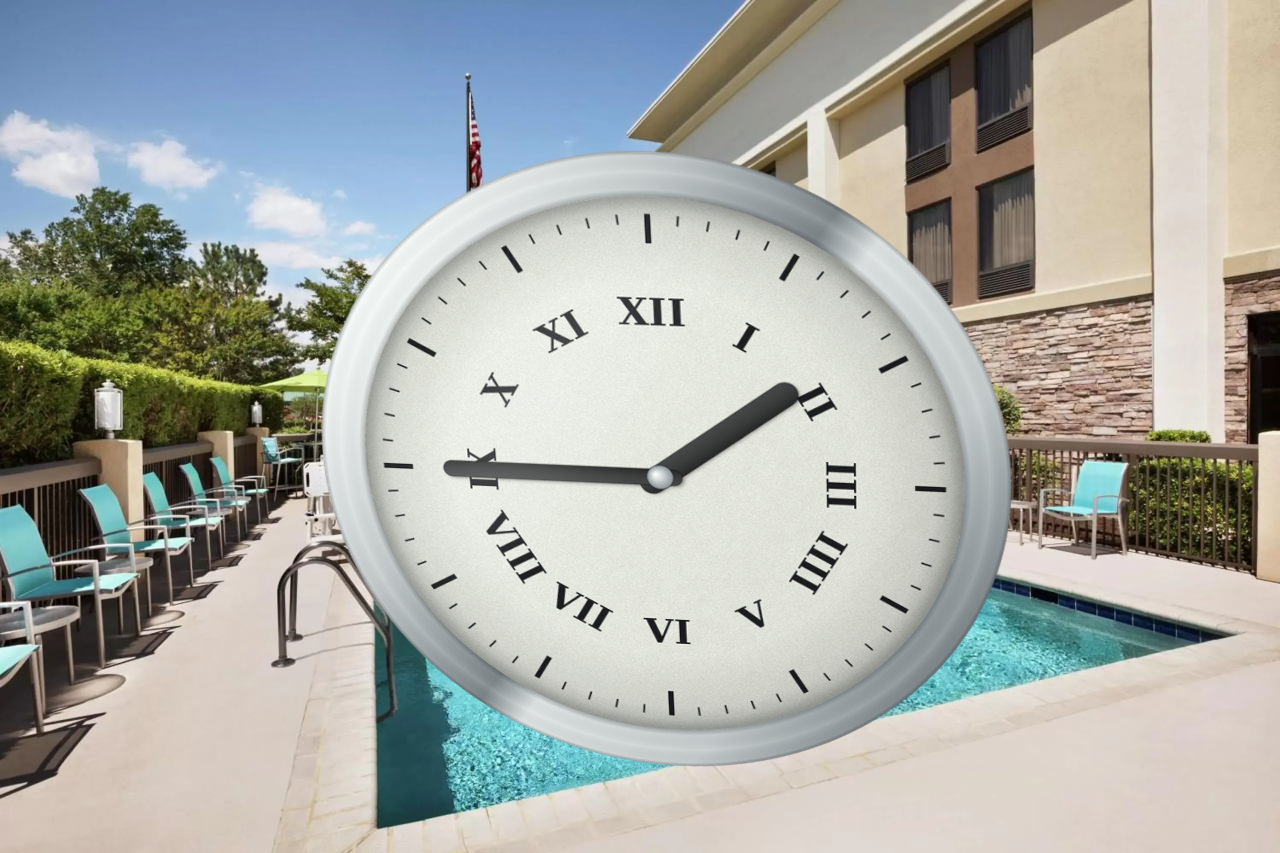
1h45
